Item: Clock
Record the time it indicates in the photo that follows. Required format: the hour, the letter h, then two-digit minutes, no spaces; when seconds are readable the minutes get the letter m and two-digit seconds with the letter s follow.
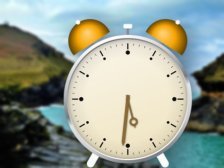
5h31
